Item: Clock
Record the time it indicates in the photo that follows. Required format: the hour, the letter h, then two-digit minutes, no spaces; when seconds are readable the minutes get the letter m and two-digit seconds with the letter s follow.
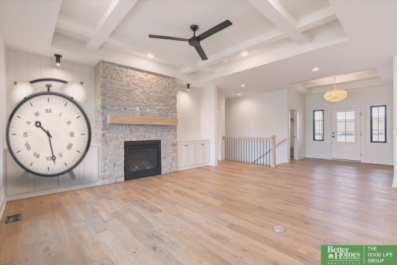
10h28
